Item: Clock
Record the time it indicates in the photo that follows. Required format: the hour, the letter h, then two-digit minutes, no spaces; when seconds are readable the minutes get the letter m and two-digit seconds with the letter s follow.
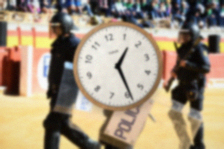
1h29
